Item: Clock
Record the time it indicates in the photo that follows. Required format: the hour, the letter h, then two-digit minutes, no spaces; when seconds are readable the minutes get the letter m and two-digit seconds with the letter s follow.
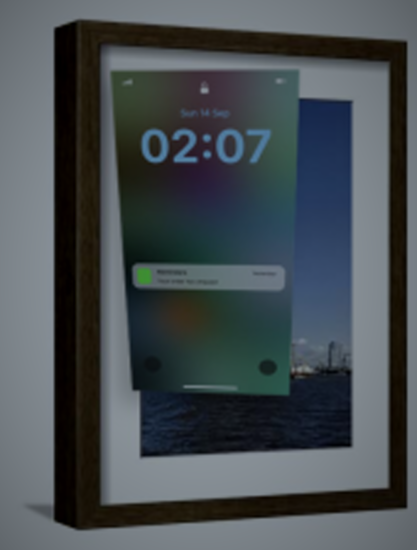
2h07
